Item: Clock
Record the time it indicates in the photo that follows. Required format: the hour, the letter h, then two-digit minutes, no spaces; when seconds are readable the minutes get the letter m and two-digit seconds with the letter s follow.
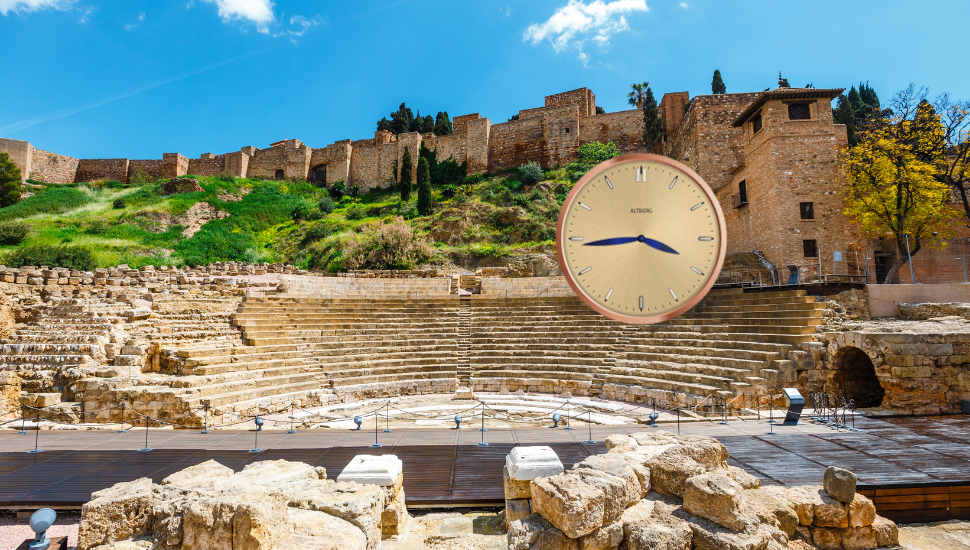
3h44
